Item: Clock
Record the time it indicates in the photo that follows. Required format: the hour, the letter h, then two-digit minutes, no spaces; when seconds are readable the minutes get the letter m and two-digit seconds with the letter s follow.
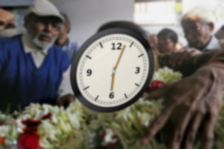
6h03
